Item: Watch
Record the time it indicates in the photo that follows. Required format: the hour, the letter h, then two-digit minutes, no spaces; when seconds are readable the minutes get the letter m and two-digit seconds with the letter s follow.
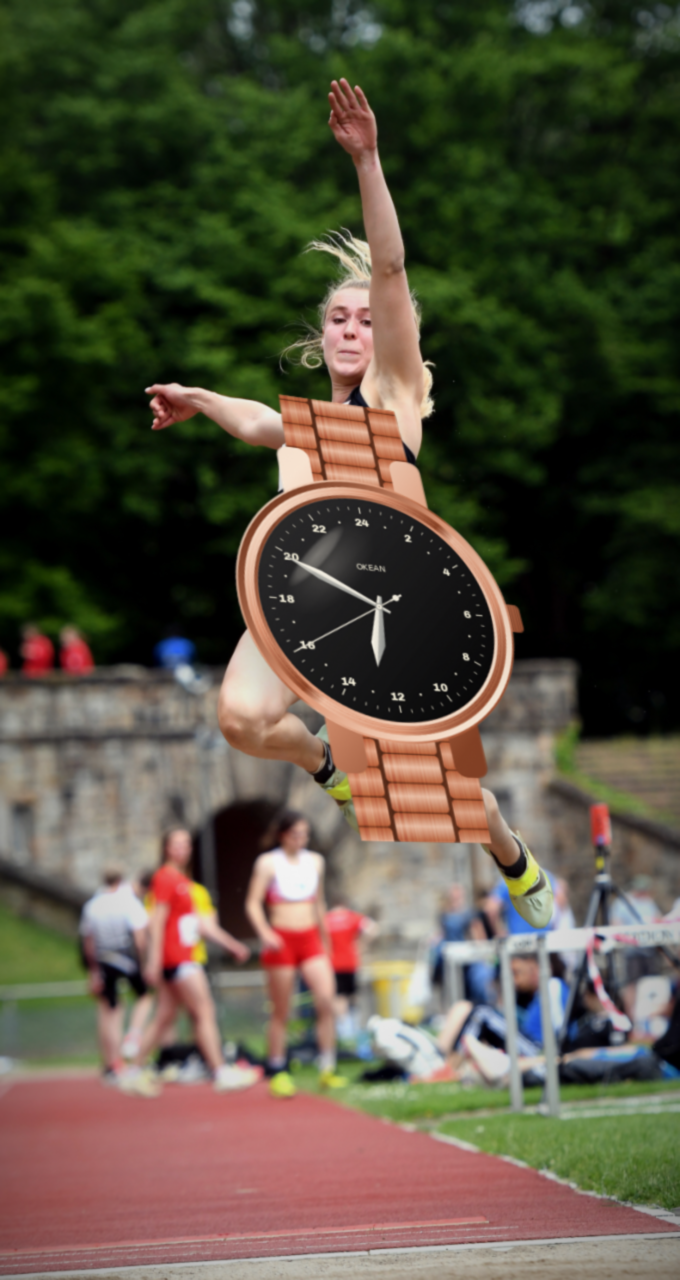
12h49m40s
